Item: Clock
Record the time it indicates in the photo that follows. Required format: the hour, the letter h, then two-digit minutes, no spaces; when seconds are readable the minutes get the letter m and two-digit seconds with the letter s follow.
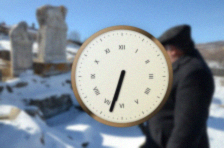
6h33
